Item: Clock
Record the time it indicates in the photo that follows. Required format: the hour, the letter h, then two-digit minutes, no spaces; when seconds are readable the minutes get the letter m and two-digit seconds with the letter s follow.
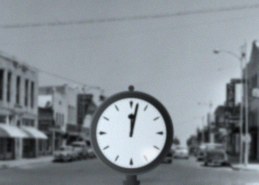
12h02
